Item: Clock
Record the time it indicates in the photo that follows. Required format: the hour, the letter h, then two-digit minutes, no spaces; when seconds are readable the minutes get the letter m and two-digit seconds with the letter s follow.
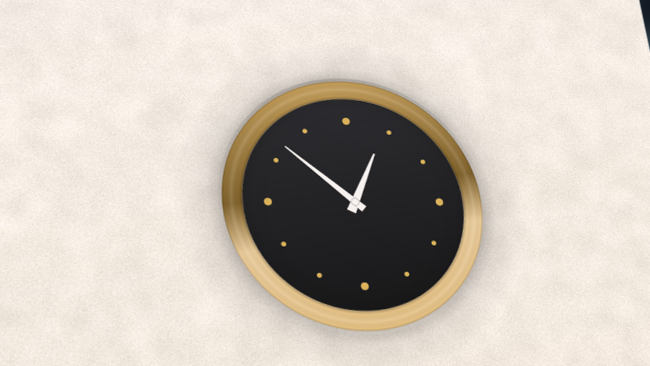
12h52
